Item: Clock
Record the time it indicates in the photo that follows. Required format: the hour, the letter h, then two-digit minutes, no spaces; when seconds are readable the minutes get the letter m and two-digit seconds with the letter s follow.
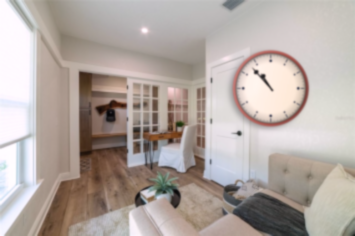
10h53
